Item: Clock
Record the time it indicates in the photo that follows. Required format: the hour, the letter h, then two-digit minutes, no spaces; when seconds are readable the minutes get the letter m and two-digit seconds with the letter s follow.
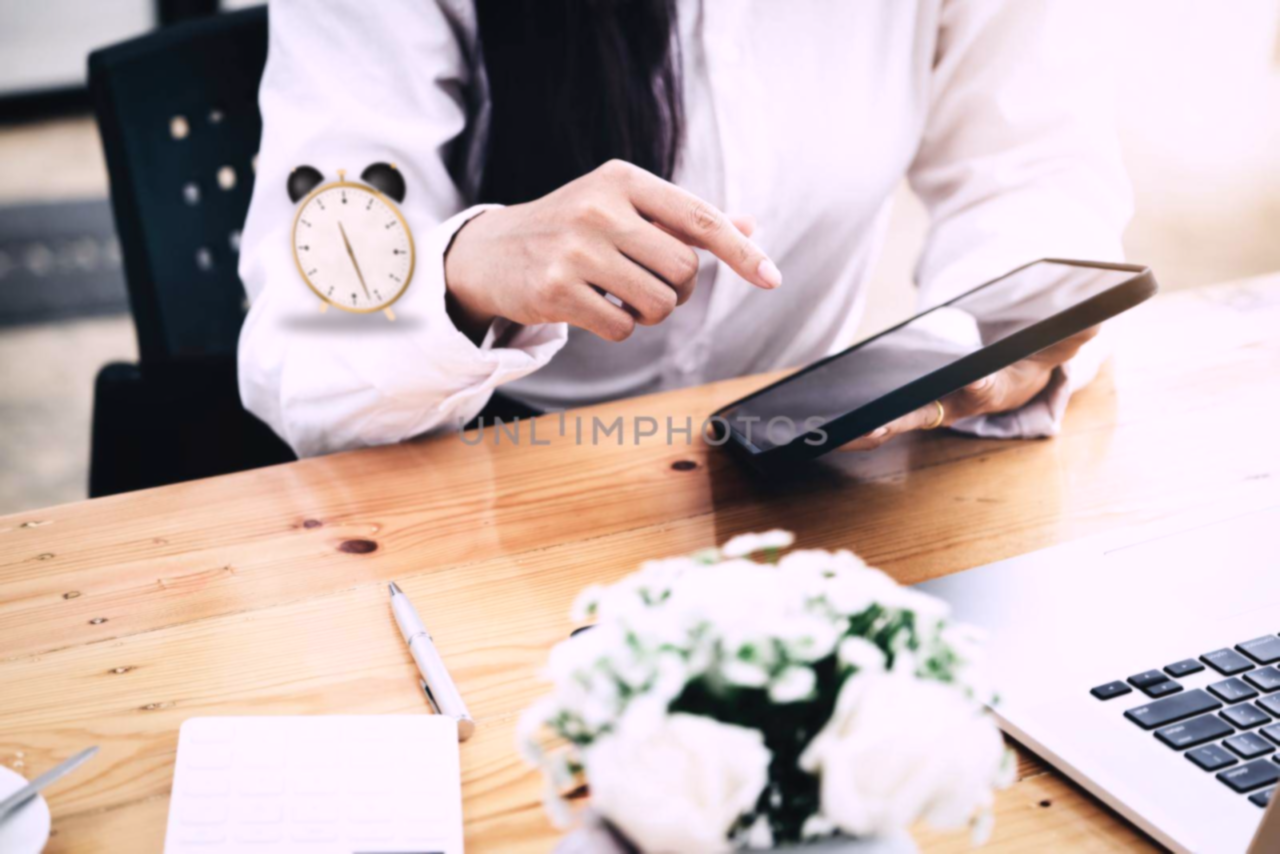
11h27
